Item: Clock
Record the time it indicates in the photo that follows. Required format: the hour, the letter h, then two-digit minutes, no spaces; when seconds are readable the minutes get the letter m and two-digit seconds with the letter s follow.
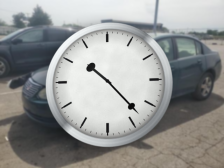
10h23
